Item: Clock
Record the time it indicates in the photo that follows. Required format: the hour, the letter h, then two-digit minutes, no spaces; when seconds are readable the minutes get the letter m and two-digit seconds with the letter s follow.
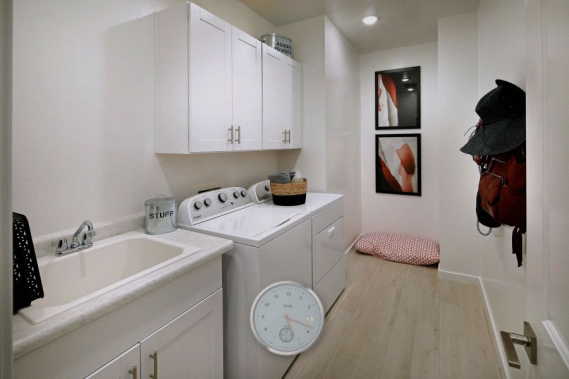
5h18
